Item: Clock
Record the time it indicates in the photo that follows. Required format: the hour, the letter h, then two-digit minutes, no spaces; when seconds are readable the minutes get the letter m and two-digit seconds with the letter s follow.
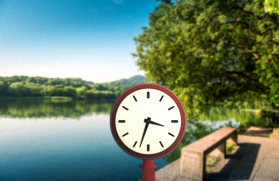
3h33
